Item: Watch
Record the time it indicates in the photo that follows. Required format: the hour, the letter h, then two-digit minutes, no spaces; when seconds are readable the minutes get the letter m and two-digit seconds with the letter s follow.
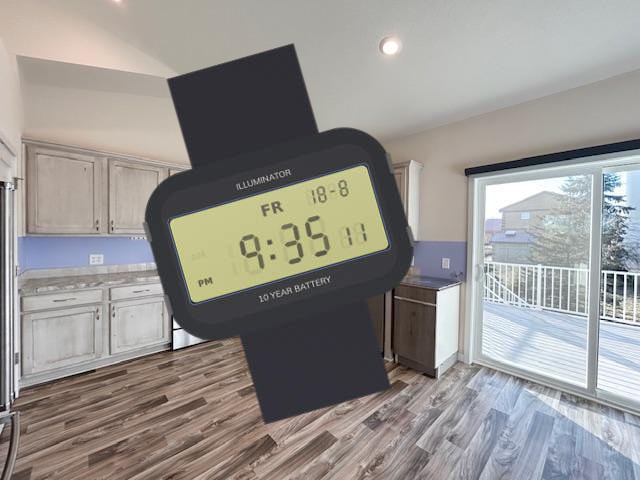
9h35m11s
